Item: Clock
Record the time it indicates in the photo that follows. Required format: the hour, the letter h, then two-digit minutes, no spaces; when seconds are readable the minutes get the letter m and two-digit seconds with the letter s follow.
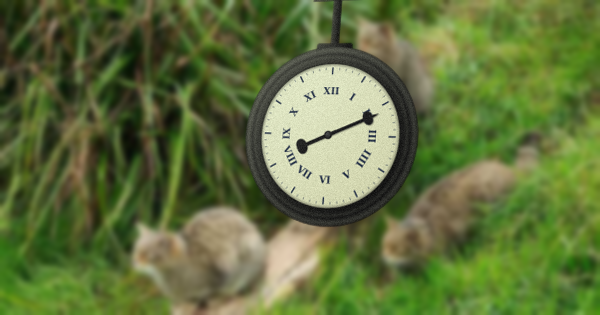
8h11
